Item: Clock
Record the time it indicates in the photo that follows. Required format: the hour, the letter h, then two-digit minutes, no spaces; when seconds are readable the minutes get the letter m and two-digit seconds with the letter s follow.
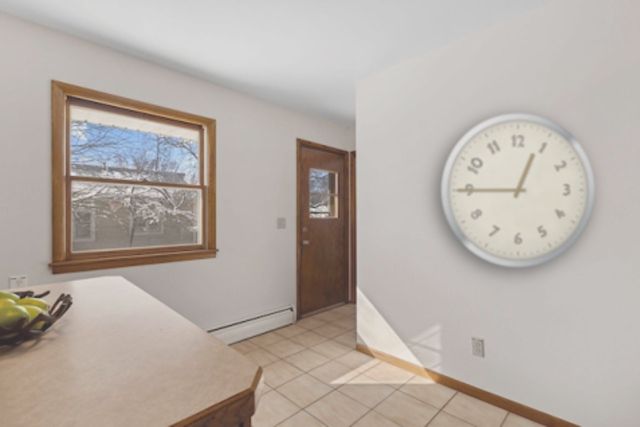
12h45
